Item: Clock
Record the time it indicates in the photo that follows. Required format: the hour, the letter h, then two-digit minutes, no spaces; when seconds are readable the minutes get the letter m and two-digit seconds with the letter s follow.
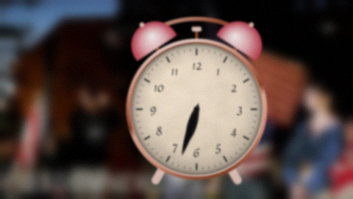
6h33
